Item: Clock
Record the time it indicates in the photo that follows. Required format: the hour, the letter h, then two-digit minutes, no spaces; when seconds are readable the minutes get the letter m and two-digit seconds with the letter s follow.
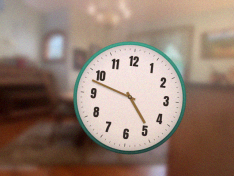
4h48
